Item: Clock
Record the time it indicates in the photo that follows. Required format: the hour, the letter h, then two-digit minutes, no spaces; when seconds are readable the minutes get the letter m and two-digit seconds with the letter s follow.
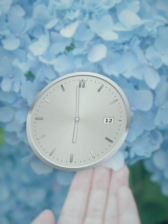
5h59
